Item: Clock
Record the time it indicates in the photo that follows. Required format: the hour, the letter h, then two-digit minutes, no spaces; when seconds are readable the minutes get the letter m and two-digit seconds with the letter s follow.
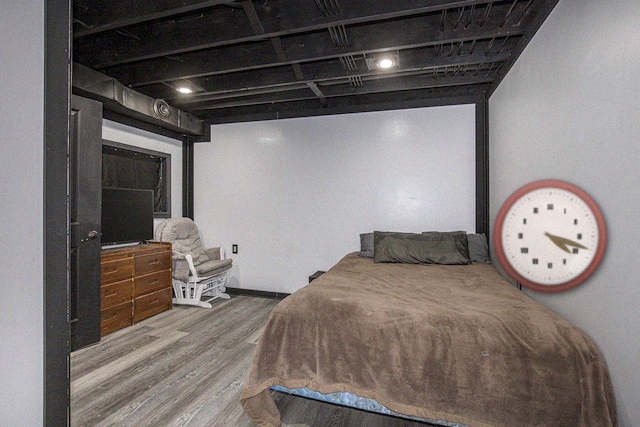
4h18
